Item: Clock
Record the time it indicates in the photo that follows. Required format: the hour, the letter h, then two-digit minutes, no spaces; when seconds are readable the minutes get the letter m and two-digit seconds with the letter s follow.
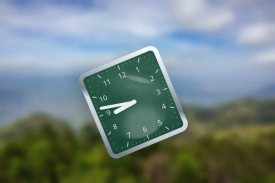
8h47
